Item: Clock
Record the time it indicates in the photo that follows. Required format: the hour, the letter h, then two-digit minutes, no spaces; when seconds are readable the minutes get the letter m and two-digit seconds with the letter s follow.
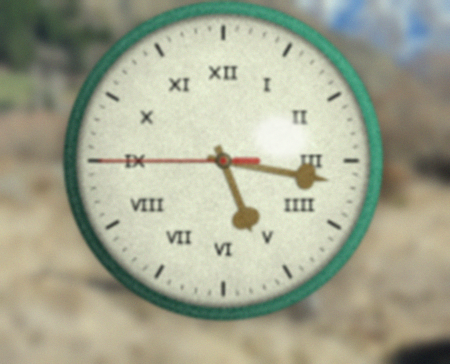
5h16m45s
